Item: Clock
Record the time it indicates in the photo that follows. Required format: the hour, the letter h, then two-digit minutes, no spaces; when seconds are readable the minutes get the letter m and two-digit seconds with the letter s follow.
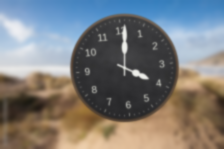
4h01
